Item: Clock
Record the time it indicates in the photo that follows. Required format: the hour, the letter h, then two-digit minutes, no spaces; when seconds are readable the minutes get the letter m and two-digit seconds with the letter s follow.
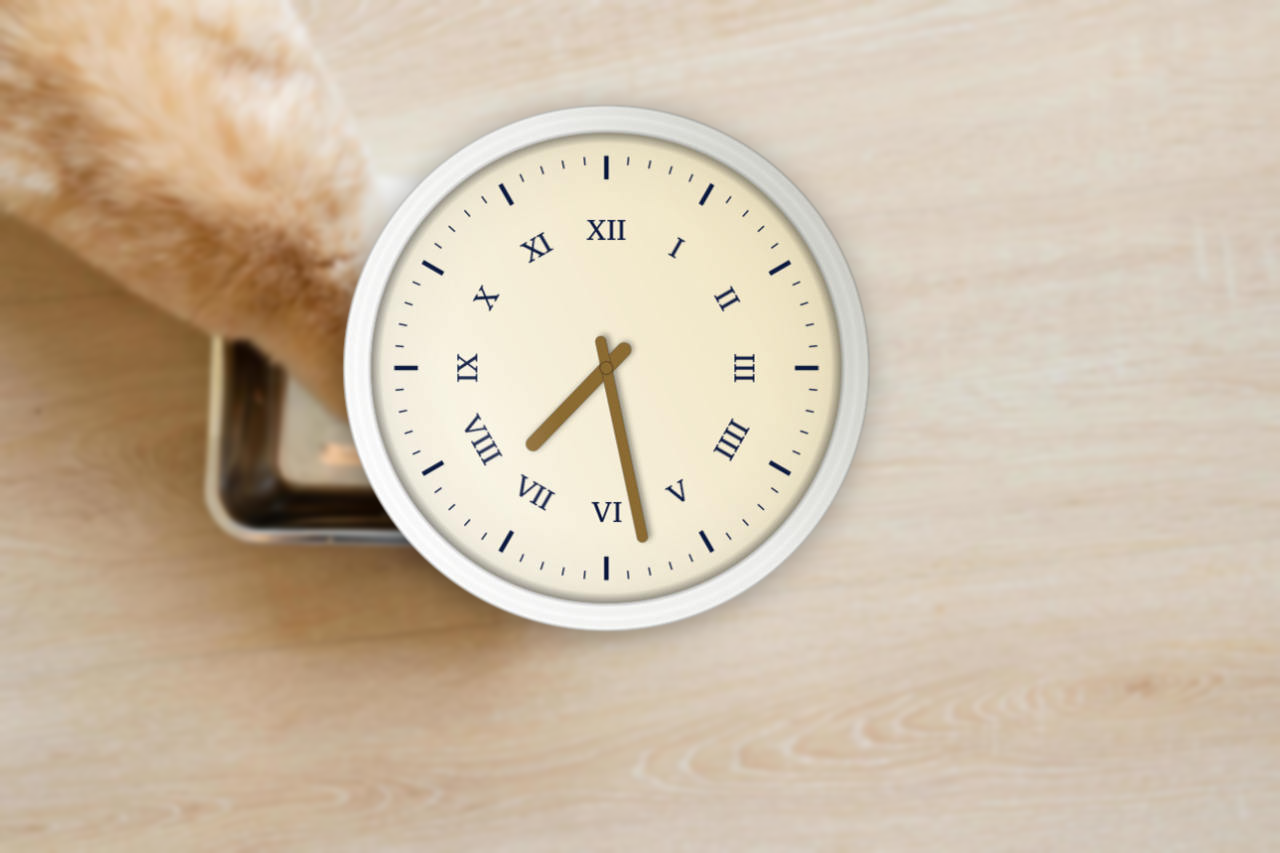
7h28
